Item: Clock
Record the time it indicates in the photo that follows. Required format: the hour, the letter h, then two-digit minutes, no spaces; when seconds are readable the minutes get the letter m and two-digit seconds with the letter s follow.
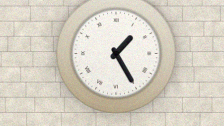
1h25
